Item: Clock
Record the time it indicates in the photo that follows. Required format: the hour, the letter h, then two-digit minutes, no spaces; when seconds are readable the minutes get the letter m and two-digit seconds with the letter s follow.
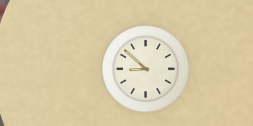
8h52
